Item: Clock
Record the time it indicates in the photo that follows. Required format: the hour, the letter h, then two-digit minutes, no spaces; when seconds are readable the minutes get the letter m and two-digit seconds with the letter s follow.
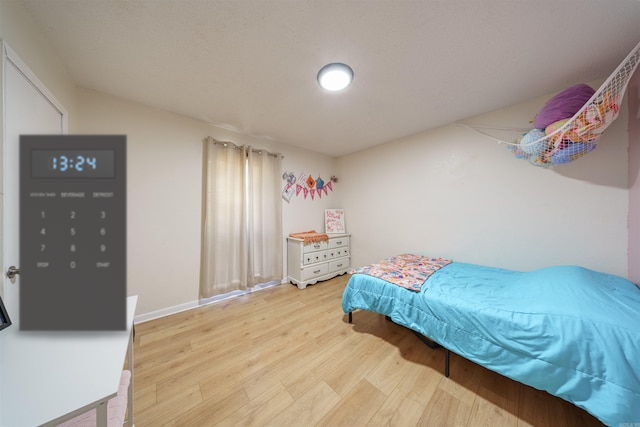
13h24
